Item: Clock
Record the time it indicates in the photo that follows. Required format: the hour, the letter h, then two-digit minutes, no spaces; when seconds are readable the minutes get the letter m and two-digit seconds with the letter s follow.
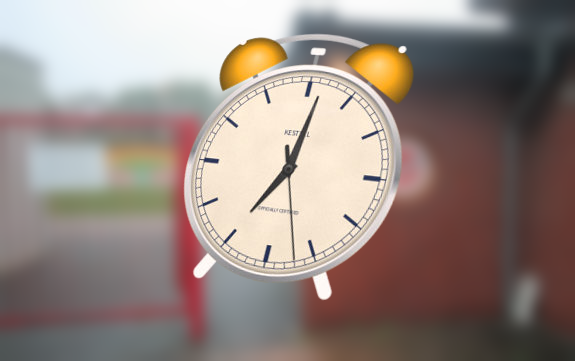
7h01m27s
